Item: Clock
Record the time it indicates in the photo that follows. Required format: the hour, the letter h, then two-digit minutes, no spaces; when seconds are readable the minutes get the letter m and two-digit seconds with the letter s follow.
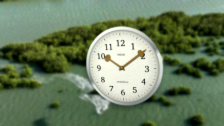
10h09
